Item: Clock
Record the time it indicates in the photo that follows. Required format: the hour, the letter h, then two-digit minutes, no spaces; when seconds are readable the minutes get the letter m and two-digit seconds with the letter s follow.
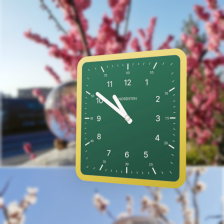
10h51
